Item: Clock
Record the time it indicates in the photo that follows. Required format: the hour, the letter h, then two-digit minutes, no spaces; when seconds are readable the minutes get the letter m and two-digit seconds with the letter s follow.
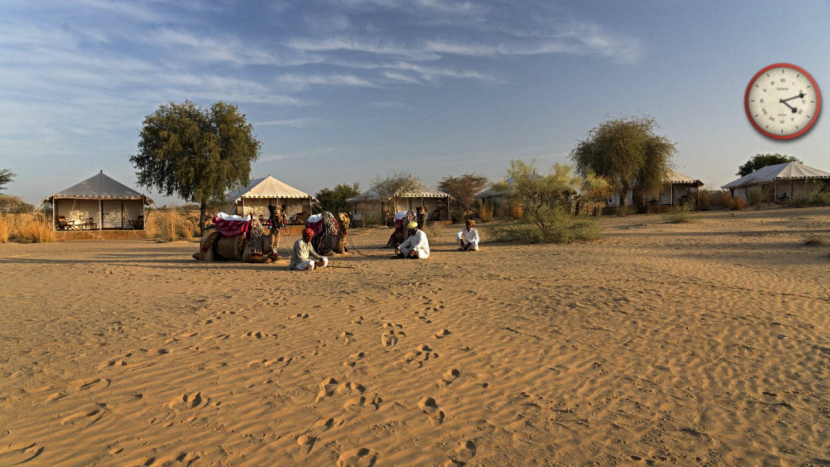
4h12
